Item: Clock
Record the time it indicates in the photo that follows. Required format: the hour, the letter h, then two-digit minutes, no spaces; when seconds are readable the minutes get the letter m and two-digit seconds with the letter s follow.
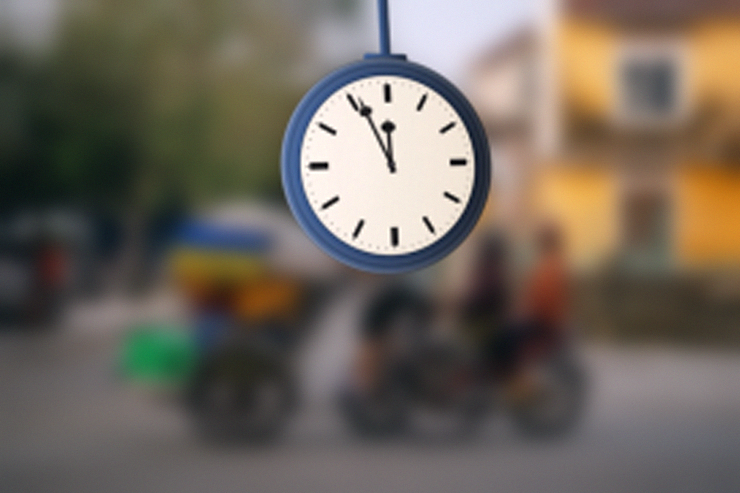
11h56
